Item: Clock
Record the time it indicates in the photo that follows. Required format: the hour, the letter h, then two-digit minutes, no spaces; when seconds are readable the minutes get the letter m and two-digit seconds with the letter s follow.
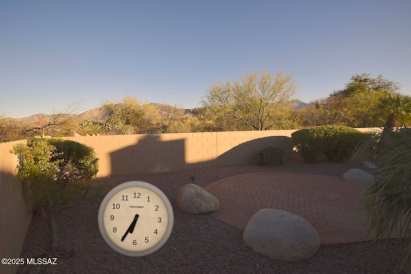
6h35
